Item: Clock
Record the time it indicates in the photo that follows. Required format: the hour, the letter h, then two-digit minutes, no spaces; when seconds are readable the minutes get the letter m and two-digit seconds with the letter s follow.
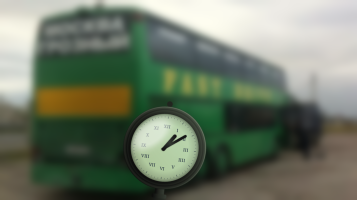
1h09
